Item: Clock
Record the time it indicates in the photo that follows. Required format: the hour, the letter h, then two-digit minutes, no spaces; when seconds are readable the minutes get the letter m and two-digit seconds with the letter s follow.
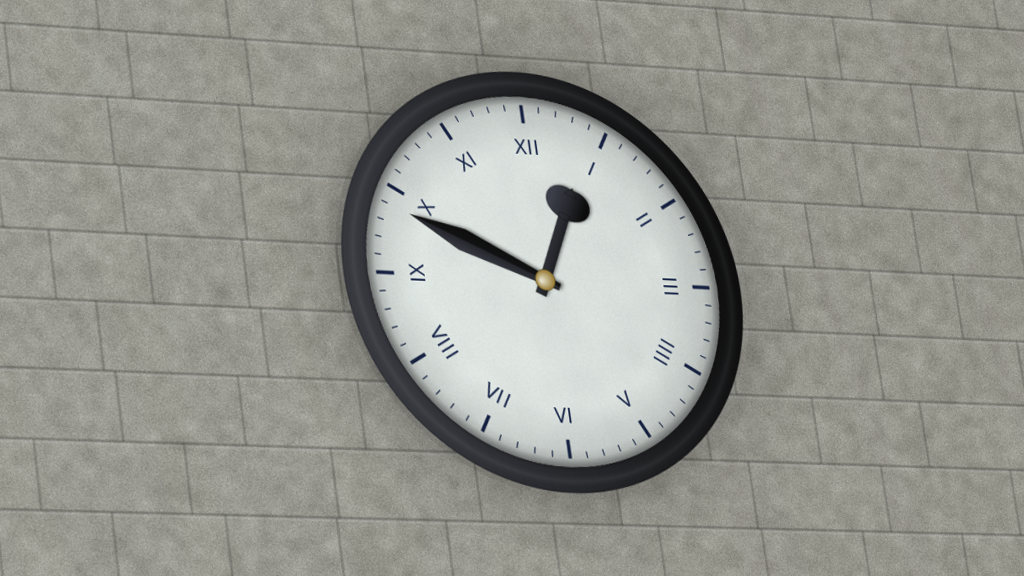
12h49
